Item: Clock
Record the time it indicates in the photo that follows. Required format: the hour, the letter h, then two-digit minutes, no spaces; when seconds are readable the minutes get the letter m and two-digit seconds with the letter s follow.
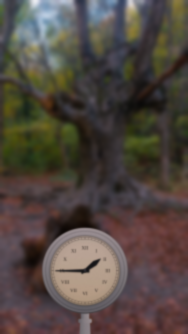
1h45
